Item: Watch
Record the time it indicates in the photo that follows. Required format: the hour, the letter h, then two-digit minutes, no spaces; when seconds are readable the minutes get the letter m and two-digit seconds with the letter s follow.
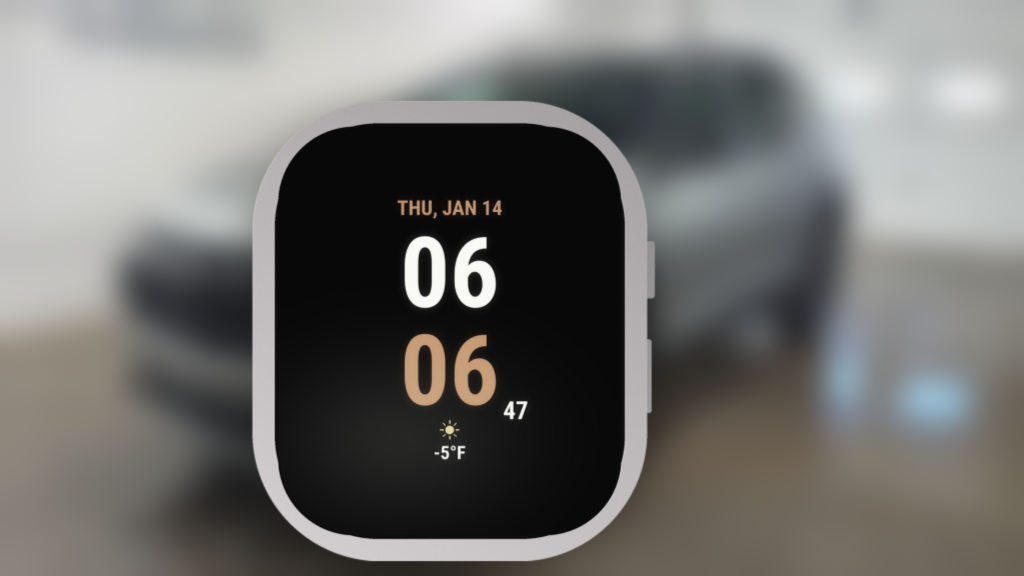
6h06m47s
